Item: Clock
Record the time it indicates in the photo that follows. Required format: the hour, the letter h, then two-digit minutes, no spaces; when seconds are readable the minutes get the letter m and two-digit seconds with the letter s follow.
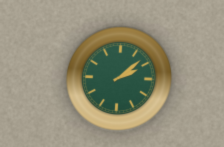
2h08
